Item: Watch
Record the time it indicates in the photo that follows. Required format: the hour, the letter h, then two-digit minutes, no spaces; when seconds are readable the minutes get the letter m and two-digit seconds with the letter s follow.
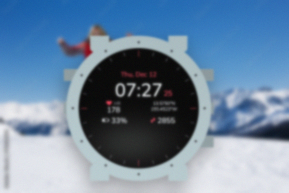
7h27
